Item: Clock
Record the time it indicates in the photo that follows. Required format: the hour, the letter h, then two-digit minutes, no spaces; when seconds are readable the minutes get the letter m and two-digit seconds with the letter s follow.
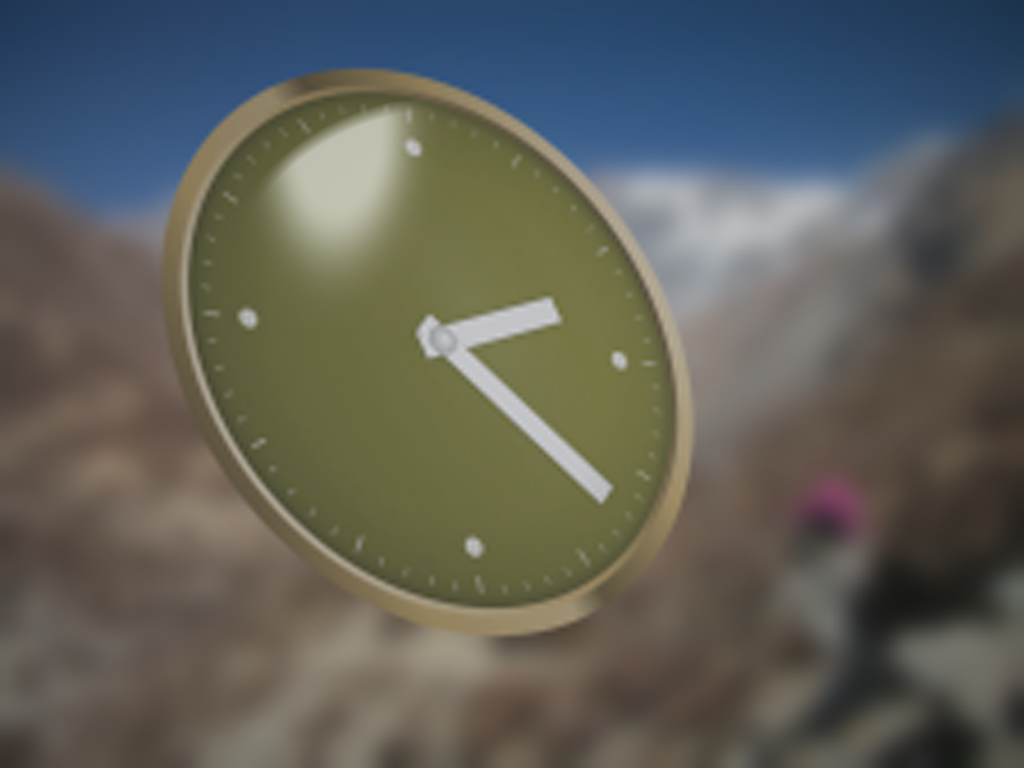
2h22
